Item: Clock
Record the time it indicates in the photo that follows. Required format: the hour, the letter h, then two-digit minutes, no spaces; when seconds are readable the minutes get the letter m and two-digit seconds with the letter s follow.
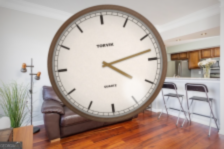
4h13
